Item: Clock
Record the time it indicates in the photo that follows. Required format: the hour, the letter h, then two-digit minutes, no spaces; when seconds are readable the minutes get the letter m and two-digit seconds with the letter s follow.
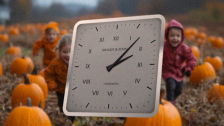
2h07
